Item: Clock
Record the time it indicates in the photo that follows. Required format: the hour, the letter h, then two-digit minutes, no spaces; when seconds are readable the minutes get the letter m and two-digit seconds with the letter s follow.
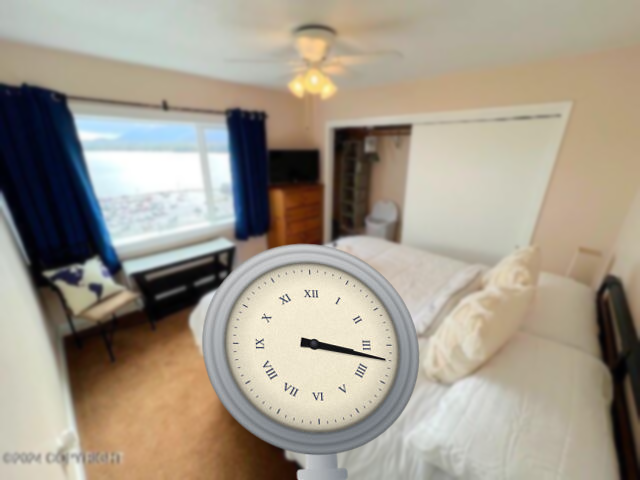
3h17
